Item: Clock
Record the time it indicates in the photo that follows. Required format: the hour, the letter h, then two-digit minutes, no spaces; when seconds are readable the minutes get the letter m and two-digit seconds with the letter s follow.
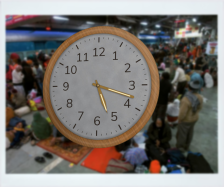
5h18
